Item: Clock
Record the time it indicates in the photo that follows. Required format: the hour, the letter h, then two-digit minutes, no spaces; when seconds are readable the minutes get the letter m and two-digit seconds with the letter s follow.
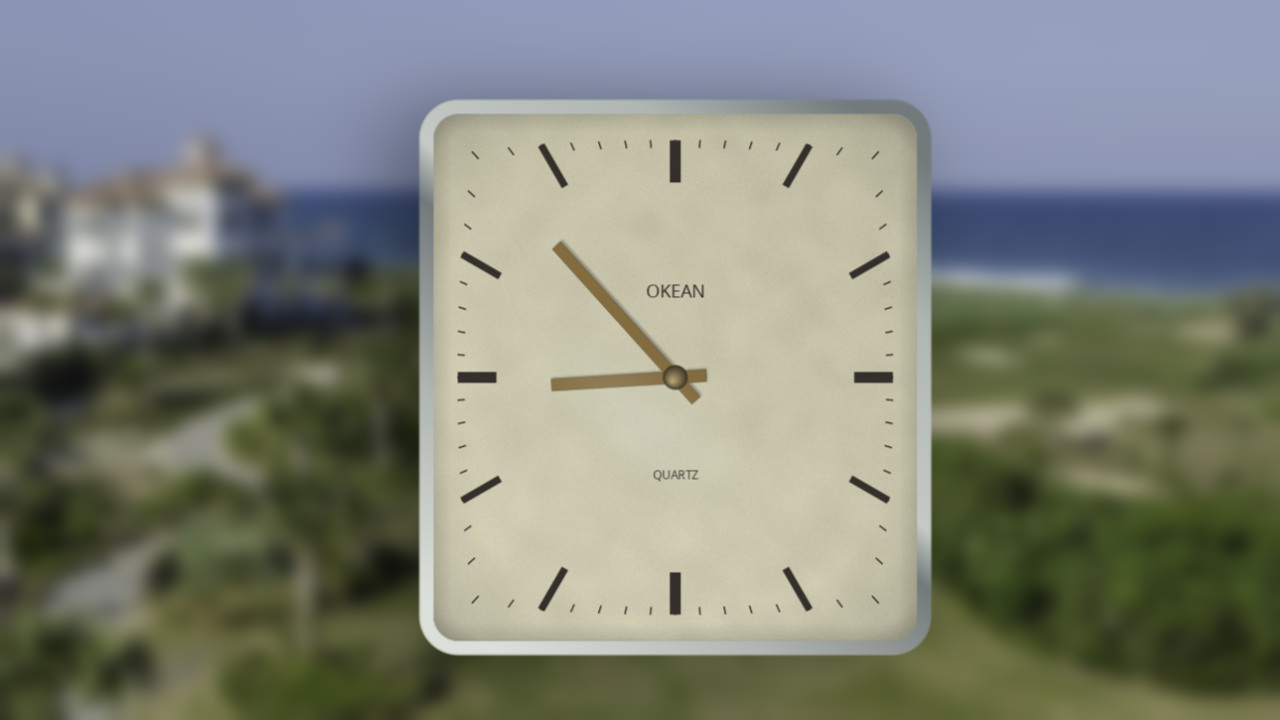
8h53
